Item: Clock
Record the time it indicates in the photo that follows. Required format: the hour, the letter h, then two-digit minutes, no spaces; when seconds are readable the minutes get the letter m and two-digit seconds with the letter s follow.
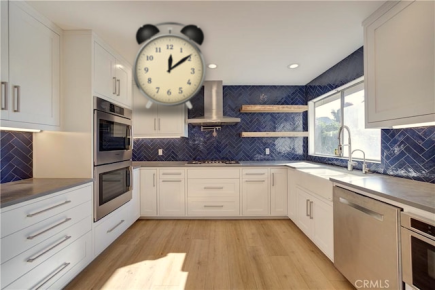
12h09
